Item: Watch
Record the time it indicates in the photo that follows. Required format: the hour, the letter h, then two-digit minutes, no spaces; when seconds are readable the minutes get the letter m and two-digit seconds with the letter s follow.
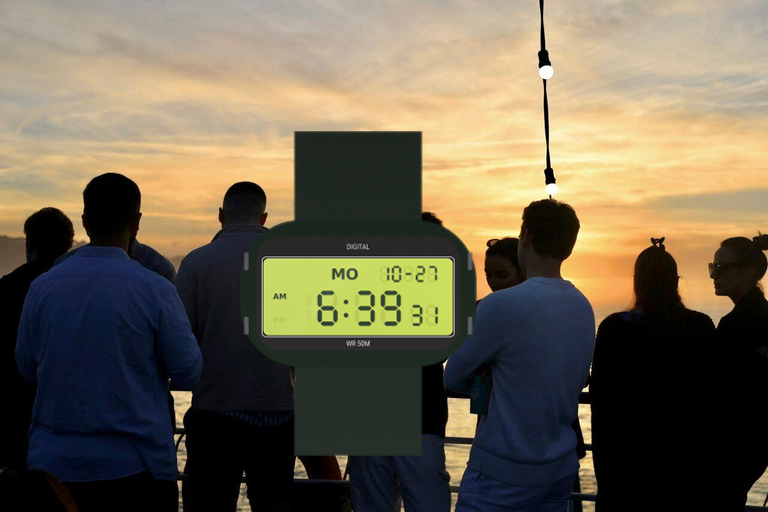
6h39m31s
